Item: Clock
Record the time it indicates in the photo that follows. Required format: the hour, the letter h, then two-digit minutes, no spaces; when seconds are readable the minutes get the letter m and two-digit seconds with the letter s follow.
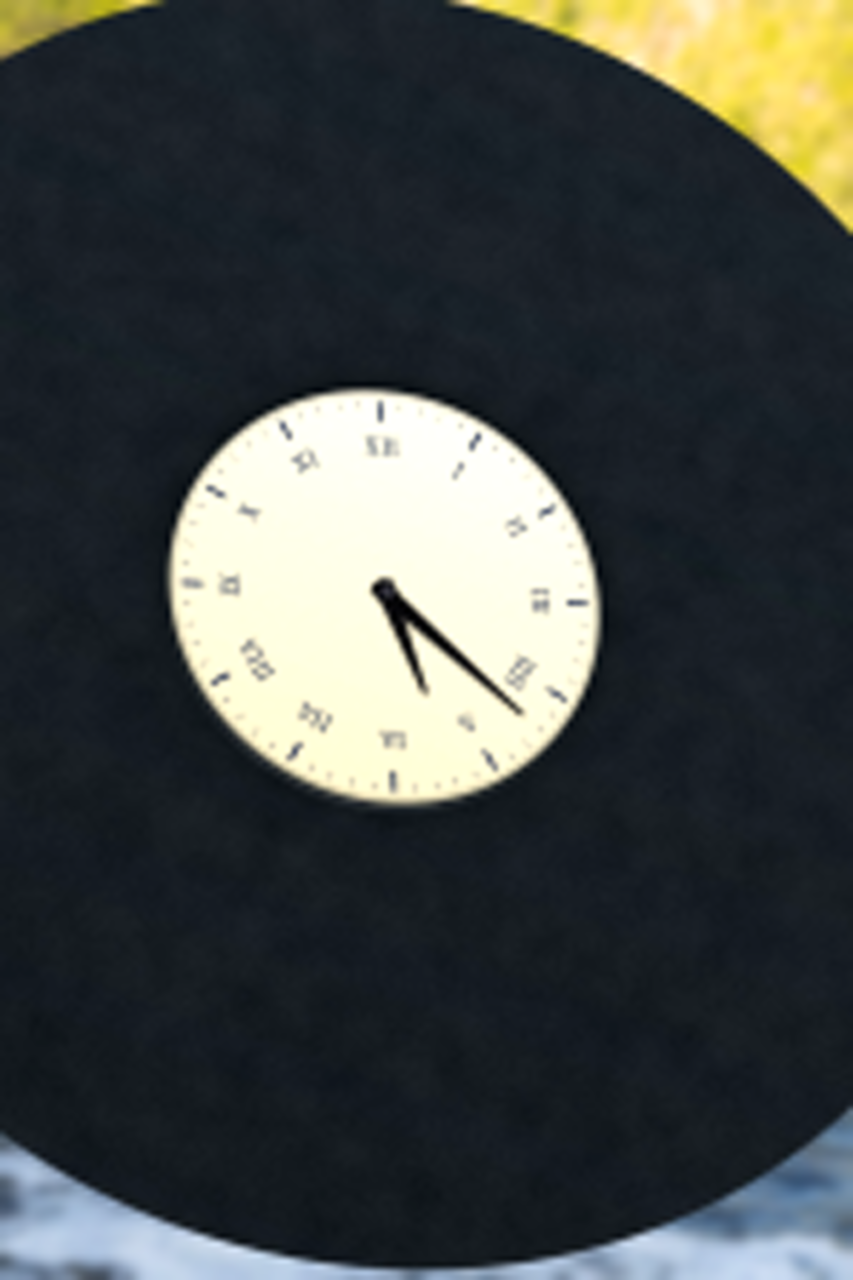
5h22
